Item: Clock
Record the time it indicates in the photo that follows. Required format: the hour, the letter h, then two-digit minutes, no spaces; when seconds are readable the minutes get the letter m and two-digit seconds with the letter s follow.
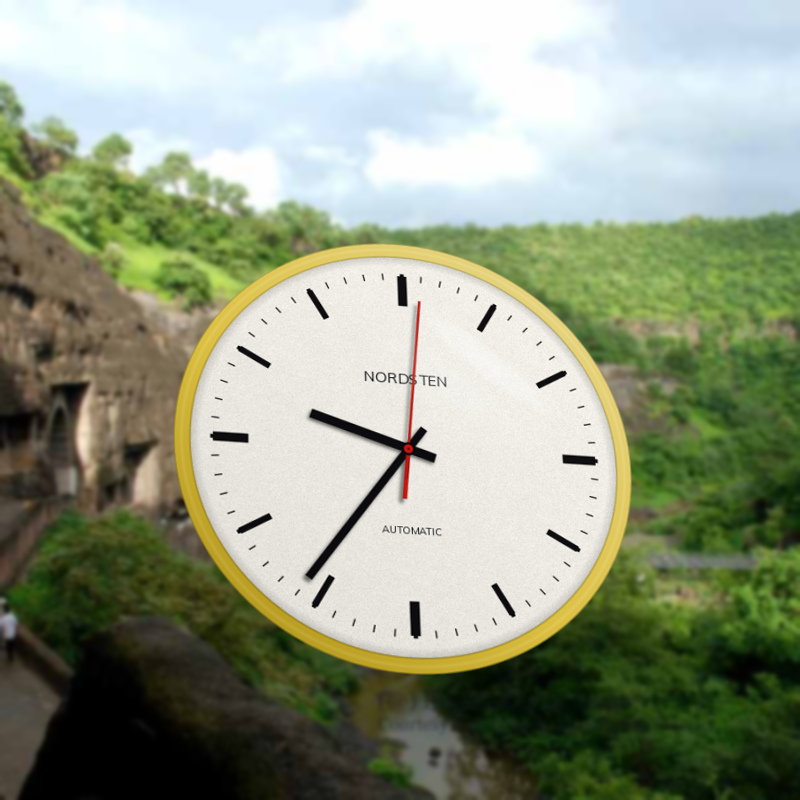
9h36m01s
